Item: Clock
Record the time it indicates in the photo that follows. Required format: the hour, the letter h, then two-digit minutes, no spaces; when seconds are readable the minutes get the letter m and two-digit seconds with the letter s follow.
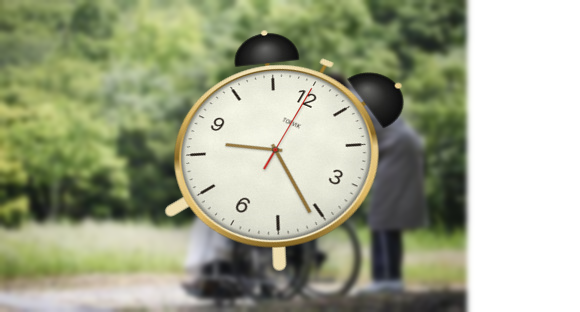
8h21m00s
